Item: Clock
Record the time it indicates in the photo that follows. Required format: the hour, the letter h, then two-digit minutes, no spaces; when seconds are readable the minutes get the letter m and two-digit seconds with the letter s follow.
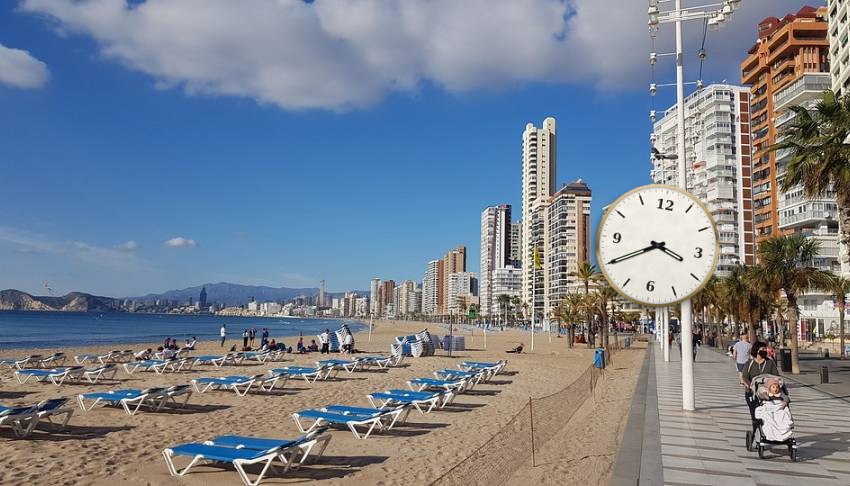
3h40
